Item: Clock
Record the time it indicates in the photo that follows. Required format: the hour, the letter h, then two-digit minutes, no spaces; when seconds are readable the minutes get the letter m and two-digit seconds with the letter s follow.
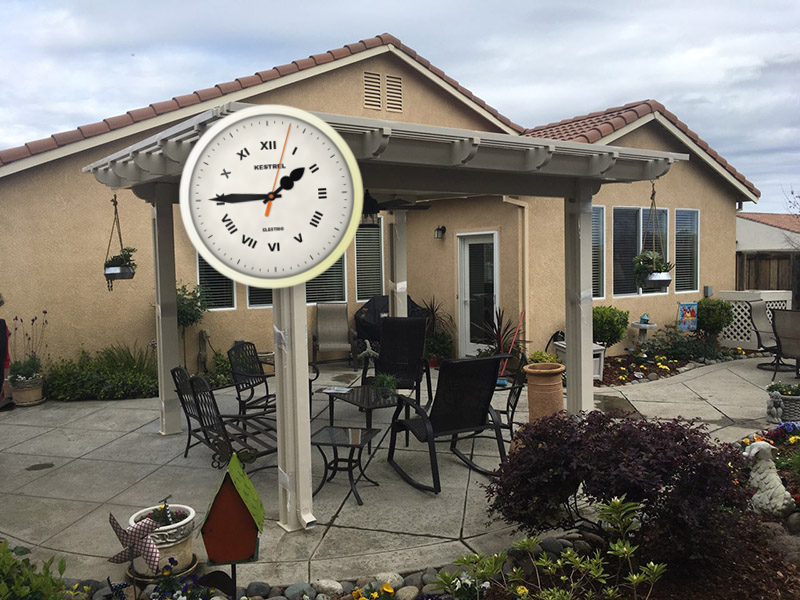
1h45m03s
